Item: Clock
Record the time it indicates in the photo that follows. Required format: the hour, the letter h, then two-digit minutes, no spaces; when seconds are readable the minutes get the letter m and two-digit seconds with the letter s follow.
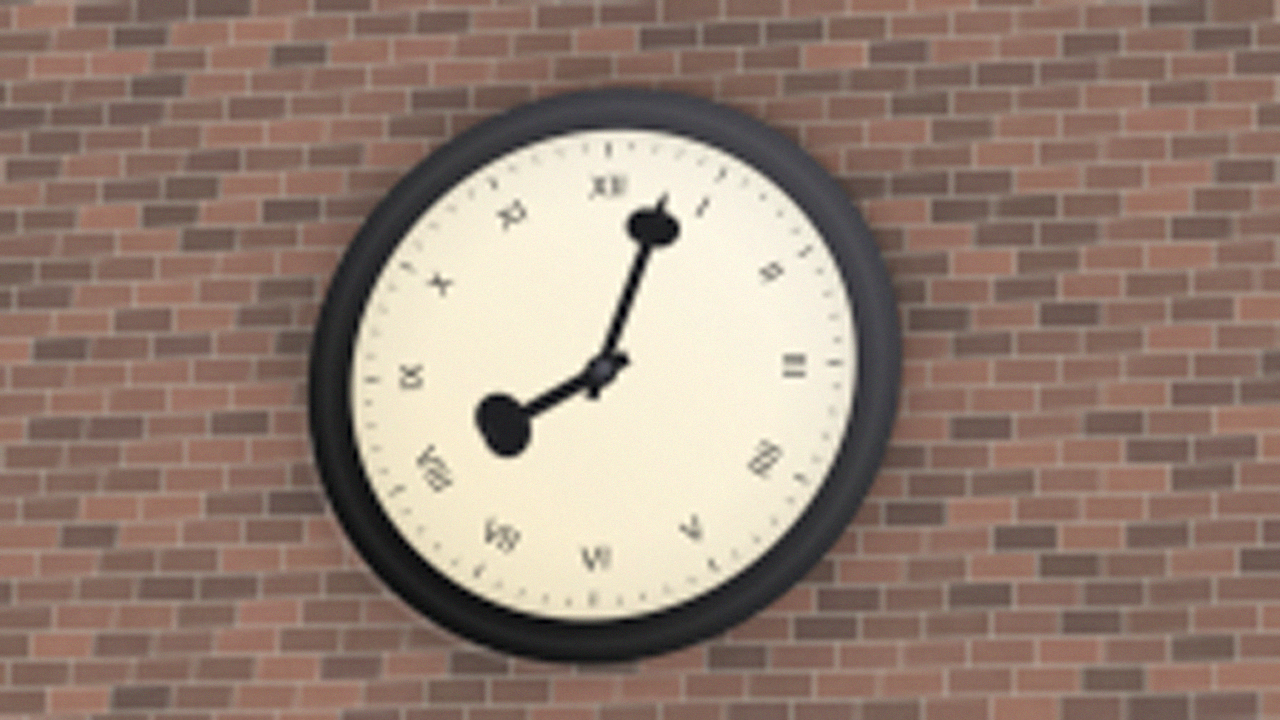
8h03
